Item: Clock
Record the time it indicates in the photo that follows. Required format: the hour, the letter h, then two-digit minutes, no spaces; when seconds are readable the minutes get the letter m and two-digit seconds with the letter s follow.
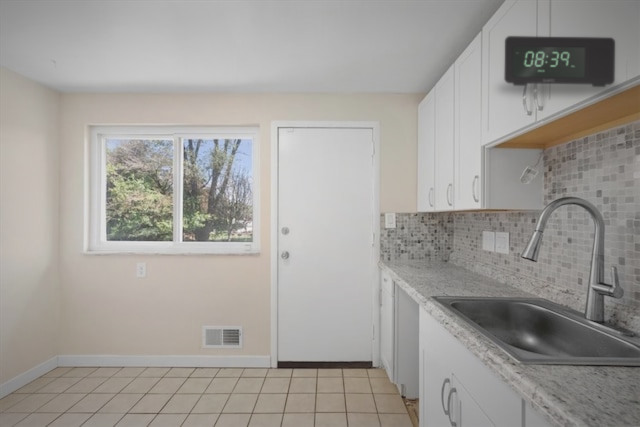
8h39
